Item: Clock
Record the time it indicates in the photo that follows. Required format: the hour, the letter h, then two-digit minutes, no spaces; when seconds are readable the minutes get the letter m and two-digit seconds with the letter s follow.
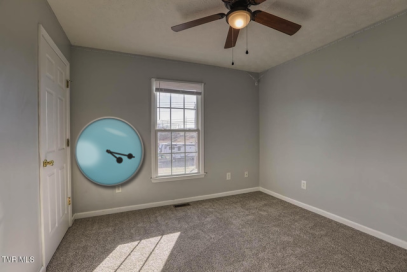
4h17
